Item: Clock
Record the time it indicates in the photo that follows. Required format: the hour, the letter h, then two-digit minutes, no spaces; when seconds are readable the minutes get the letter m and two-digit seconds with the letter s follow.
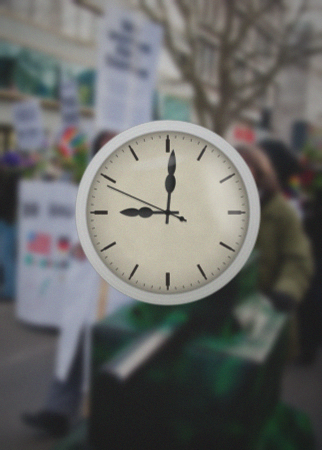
9h00m49s
